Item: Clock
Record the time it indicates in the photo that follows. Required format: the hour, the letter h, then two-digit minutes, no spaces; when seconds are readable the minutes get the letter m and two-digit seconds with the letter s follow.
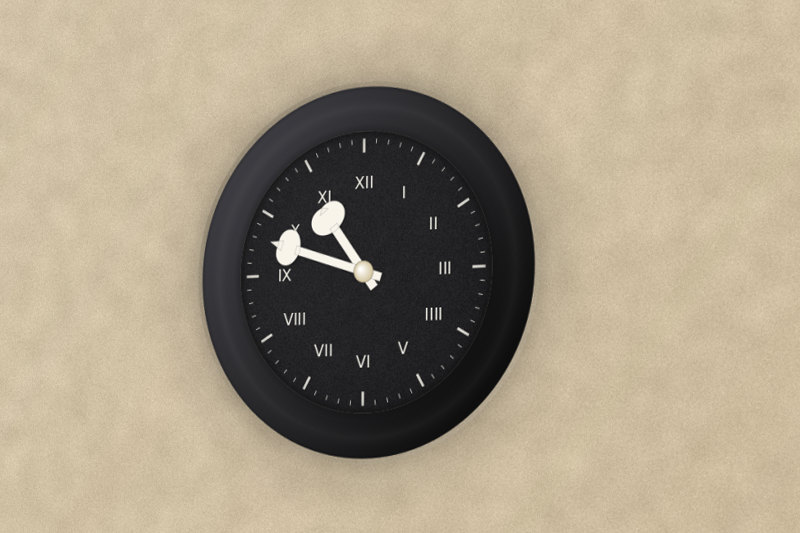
10h48
